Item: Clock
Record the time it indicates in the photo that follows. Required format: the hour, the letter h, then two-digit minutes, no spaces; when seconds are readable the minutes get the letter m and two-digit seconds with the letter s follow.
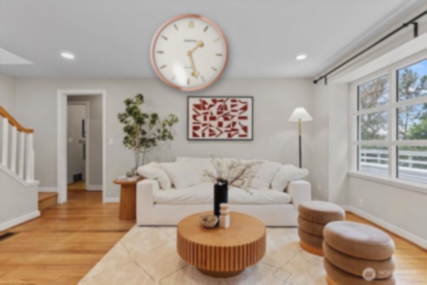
1h27
